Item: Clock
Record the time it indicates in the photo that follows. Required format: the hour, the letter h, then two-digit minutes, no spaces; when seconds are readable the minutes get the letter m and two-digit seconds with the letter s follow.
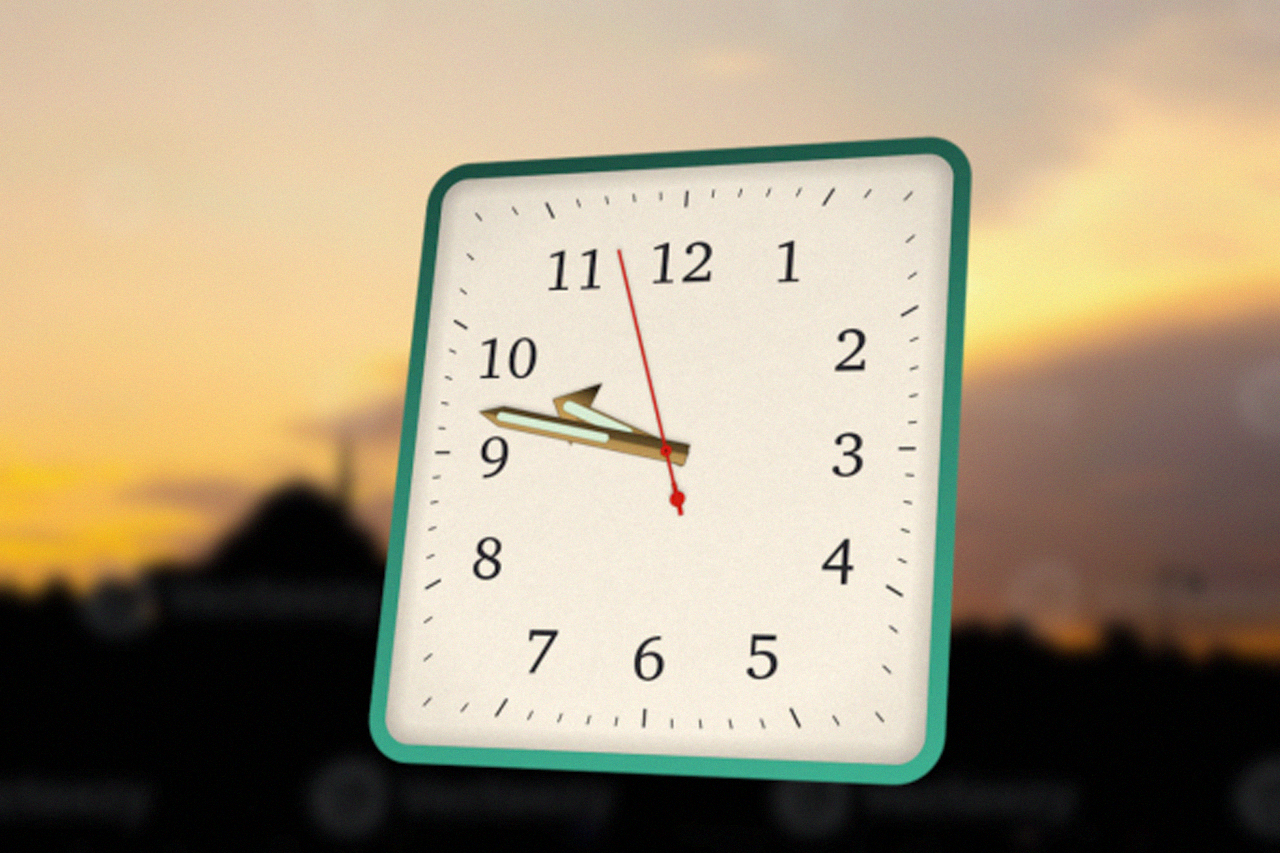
9h46m57s
